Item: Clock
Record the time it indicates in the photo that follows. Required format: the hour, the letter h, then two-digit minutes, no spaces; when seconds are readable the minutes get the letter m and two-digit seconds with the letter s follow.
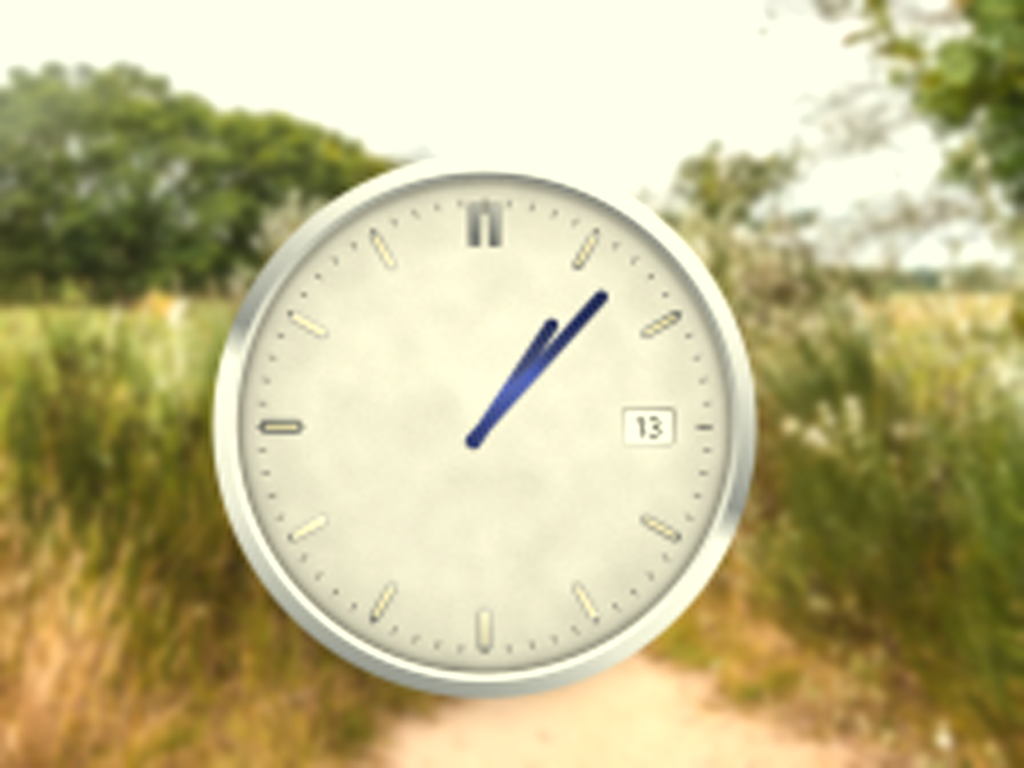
1h07
